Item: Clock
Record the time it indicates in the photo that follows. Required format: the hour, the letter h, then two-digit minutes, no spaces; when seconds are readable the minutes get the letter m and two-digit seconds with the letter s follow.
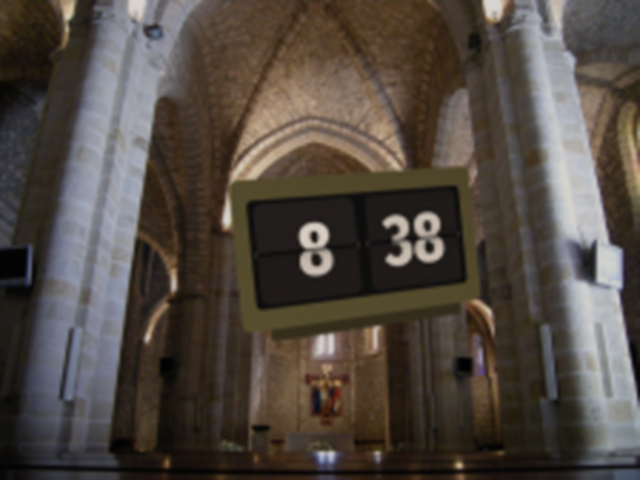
8h38
